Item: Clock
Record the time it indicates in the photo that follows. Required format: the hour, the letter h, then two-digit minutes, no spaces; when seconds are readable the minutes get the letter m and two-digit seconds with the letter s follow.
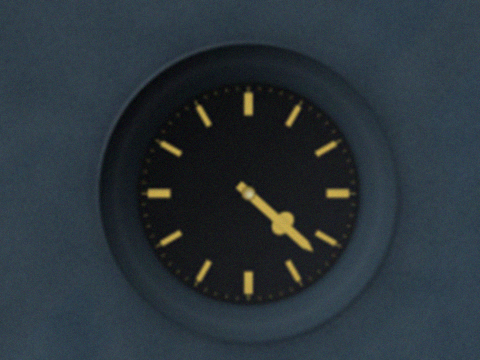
4h22
